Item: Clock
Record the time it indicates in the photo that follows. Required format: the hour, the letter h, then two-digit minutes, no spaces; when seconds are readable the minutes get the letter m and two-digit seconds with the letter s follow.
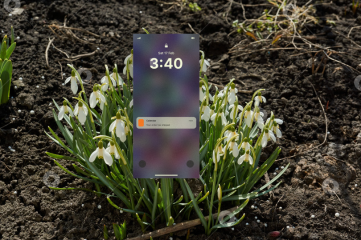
3h40
